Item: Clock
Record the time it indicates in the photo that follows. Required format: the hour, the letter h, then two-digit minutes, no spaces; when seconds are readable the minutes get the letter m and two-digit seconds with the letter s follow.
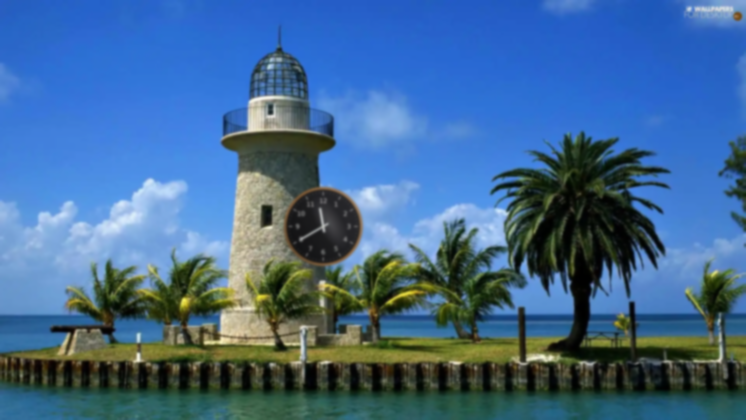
11h40
